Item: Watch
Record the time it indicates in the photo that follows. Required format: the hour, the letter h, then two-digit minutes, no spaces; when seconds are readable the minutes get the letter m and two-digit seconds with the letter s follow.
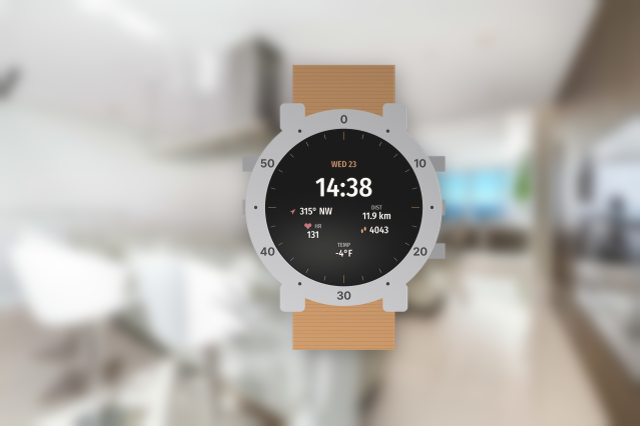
14h38
